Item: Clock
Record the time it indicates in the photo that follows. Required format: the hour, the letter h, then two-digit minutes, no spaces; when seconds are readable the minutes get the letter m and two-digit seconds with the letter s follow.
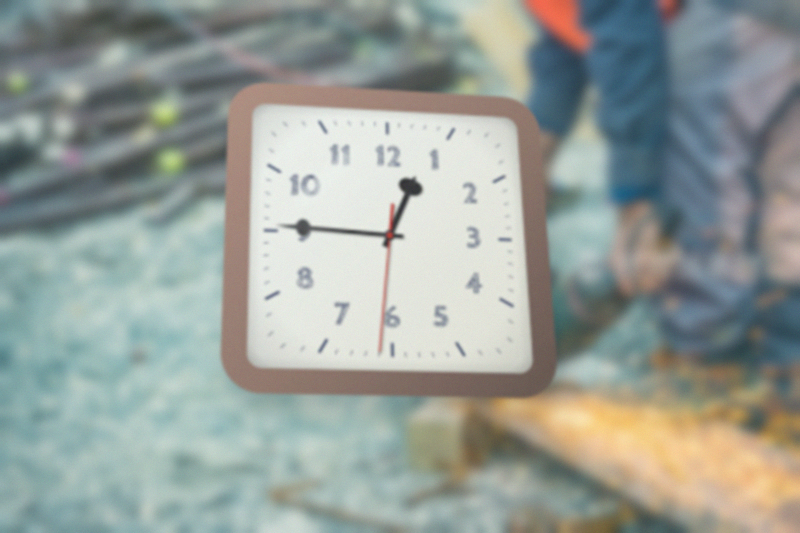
12h45m31s
